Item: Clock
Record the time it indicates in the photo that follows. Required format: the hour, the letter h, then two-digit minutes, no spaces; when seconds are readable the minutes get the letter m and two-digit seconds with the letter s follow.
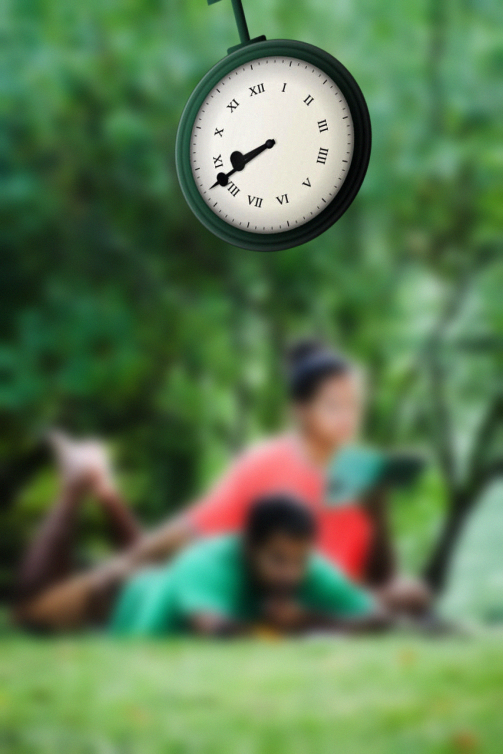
8h42
